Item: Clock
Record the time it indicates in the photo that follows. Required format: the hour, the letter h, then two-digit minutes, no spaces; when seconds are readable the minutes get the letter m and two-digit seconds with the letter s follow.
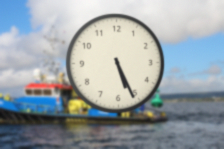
5h26
